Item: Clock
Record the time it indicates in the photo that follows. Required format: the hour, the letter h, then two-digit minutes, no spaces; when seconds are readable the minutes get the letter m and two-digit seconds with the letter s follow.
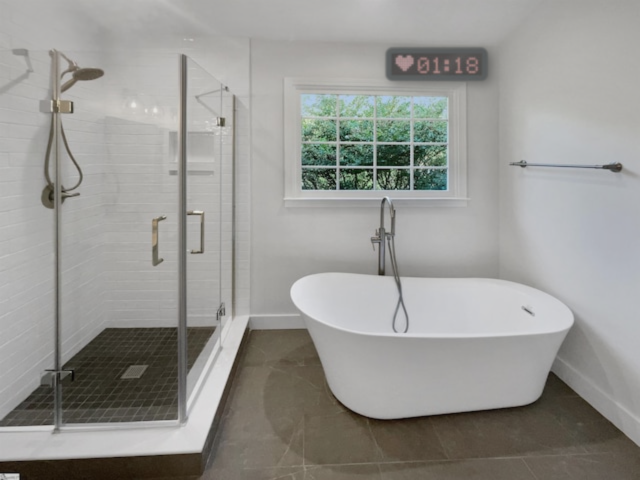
1h18
